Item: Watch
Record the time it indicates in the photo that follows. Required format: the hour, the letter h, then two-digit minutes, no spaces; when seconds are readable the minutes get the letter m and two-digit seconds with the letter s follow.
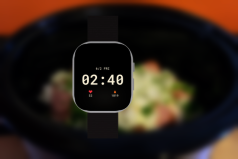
2h40
